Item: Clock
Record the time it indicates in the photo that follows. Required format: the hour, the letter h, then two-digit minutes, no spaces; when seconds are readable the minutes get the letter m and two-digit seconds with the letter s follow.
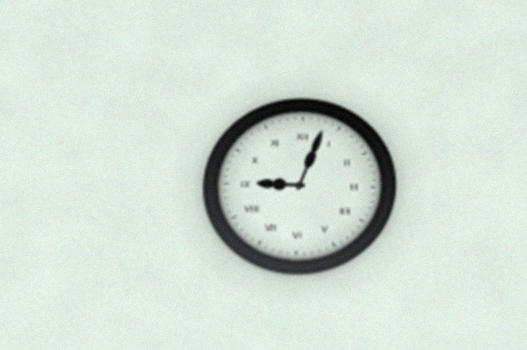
9h03
